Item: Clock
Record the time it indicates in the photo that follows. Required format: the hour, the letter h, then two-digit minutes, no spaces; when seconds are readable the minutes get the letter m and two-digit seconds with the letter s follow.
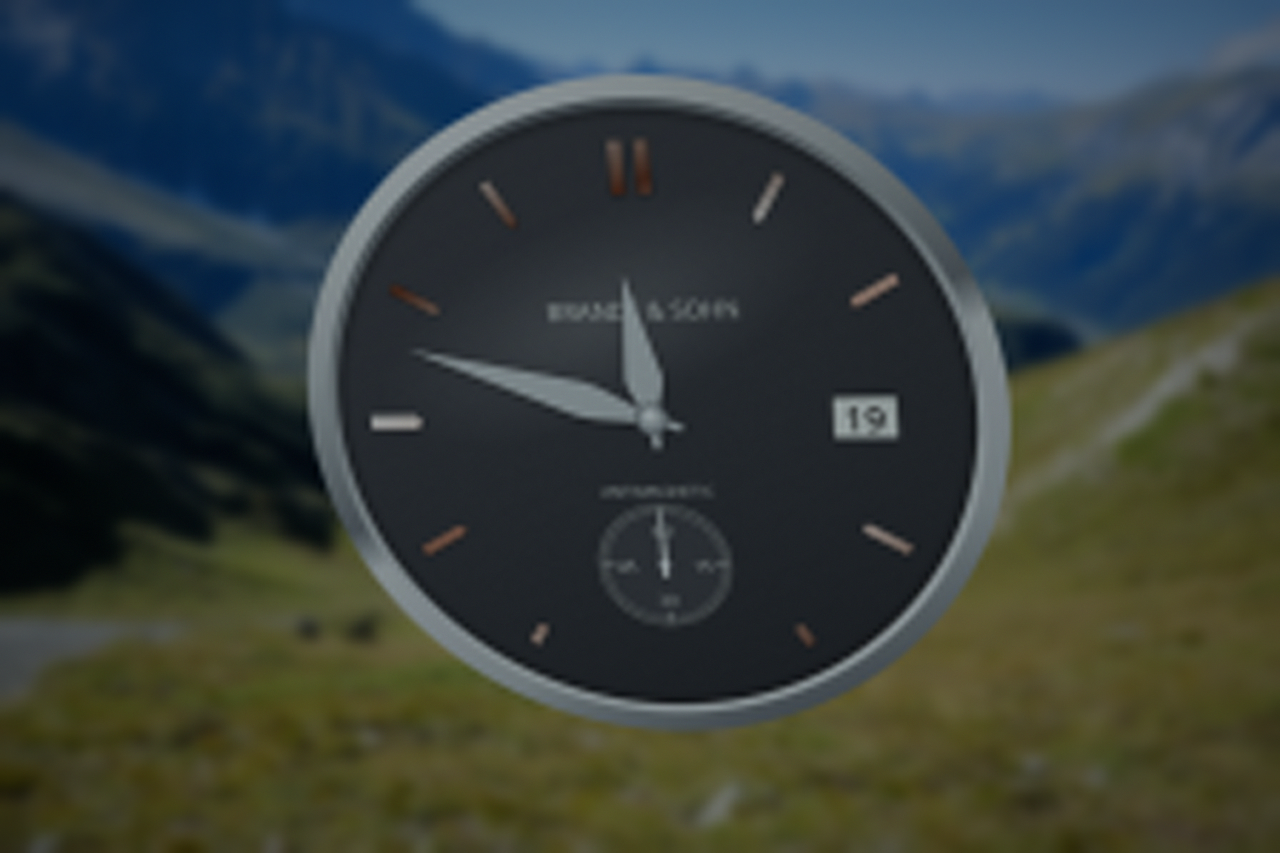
11h48
